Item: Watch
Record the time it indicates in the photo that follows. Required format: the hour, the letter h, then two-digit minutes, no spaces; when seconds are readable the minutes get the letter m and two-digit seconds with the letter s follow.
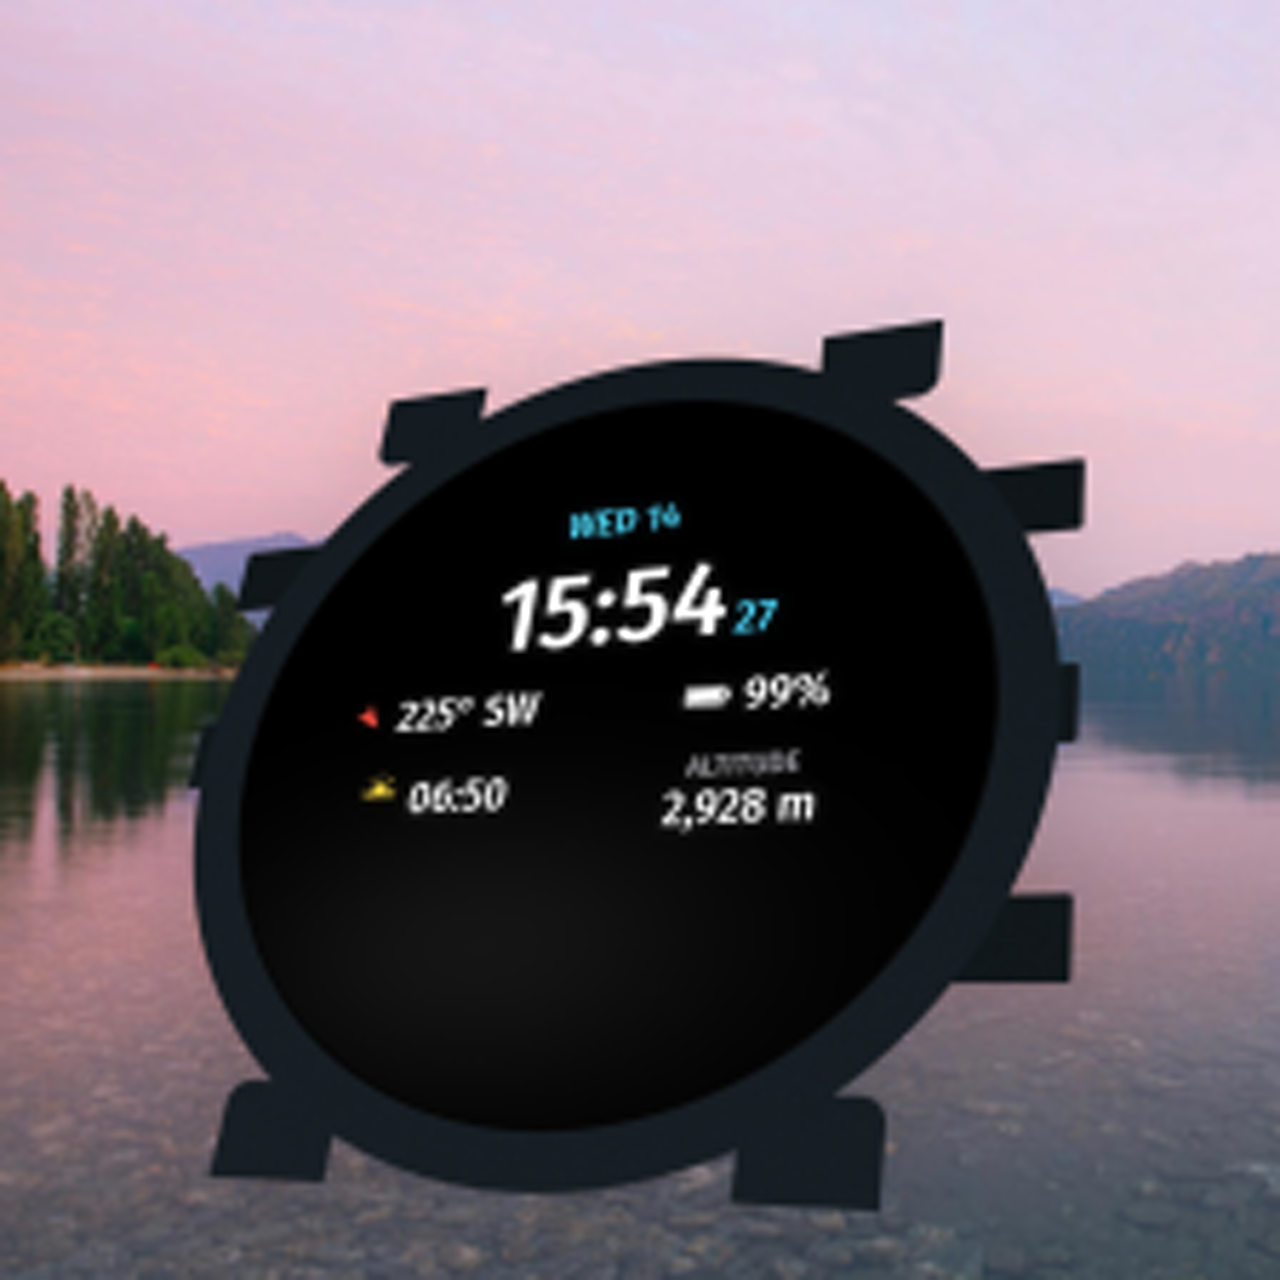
15h54m27s
